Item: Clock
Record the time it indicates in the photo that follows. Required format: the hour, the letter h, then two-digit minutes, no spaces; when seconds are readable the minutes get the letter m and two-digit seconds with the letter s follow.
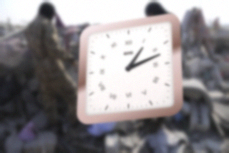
1h12
